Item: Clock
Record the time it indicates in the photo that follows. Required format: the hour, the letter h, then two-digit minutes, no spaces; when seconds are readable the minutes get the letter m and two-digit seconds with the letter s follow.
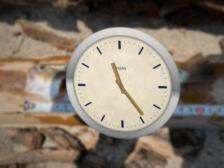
11h24
